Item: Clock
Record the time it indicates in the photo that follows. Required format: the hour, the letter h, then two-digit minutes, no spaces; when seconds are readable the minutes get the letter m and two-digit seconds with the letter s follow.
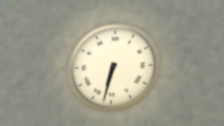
6h32
